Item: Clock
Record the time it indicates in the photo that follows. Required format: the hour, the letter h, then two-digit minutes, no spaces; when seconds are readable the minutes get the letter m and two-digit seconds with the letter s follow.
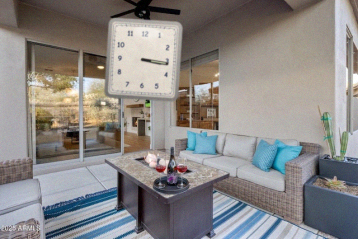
3h16
